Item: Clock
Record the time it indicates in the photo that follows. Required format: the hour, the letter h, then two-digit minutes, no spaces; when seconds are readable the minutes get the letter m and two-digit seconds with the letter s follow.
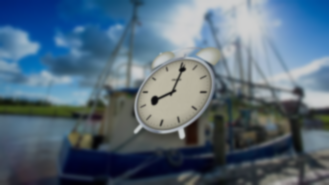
8h01
